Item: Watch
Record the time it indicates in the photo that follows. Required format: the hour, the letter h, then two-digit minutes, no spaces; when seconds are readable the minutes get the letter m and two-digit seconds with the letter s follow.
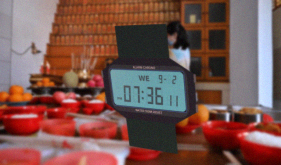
7h36m11s
